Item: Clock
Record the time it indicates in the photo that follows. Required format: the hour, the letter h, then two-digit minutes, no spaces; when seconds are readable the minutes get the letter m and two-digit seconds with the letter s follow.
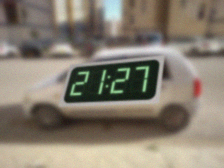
21h27
